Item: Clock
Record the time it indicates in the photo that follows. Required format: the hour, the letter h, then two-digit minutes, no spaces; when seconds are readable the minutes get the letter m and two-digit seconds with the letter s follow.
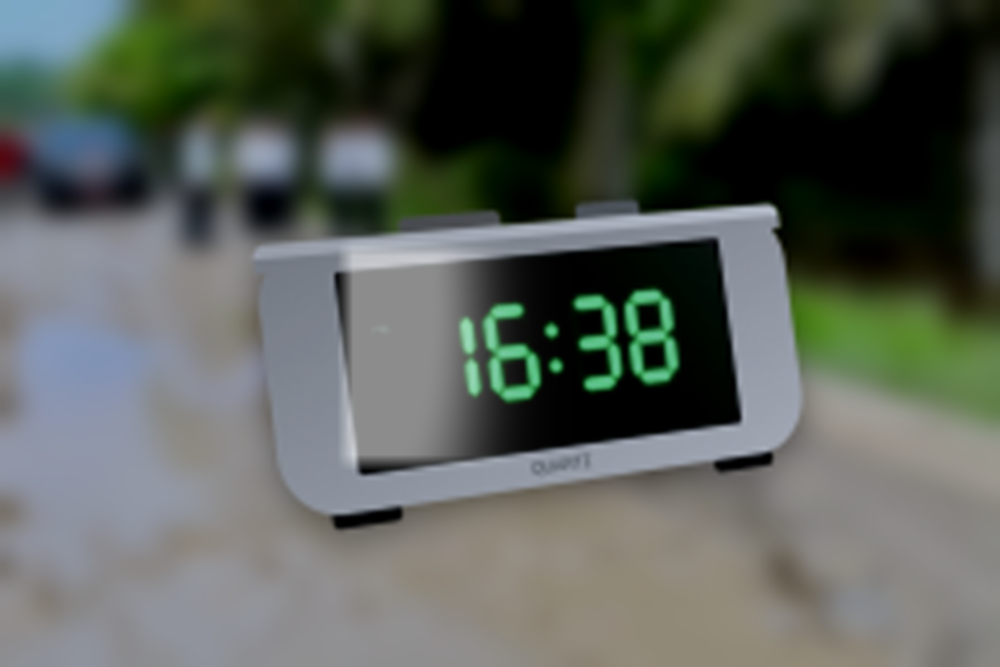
16h38
